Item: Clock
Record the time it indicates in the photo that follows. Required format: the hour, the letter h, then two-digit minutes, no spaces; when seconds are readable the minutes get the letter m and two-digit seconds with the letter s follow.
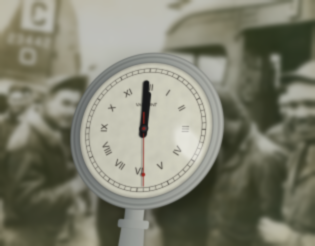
11h59m29s
